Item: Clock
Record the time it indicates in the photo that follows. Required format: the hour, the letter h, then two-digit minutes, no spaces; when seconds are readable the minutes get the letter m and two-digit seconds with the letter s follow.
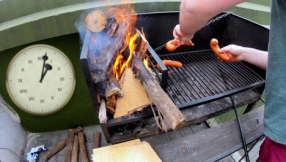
1h02
